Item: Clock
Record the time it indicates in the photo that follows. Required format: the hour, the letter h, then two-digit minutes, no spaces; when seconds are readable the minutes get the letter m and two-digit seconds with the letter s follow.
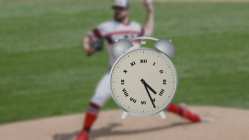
4h26
